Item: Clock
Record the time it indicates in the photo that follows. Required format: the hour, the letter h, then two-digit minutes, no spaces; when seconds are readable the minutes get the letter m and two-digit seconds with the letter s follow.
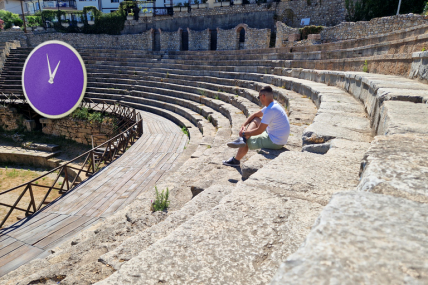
12h58
